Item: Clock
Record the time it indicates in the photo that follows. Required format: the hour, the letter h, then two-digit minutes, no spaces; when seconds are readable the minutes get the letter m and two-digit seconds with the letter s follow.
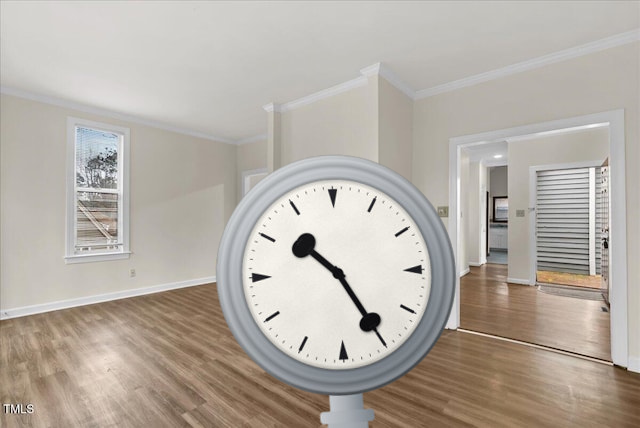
10h25
